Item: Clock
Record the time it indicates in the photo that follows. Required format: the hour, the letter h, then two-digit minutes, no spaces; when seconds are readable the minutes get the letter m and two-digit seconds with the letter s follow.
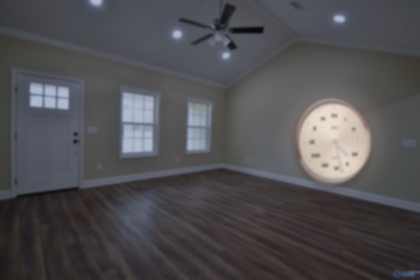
4h28
